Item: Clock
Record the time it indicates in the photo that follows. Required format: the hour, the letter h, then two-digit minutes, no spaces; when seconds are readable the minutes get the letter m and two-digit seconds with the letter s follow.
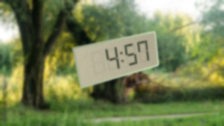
4h57
